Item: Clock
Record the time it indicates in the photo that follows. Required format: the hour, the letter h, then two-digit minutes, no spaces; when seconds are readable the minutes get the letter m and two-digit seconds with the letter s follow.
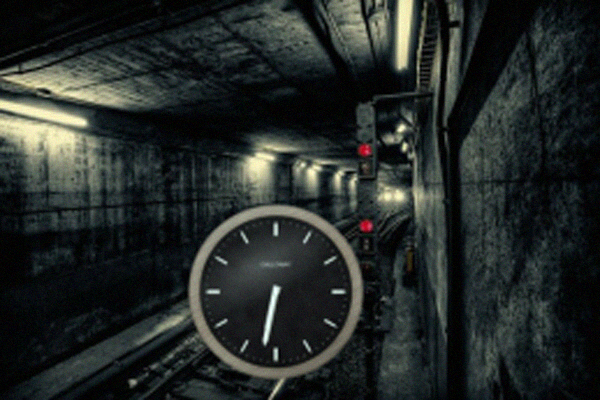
6h32
